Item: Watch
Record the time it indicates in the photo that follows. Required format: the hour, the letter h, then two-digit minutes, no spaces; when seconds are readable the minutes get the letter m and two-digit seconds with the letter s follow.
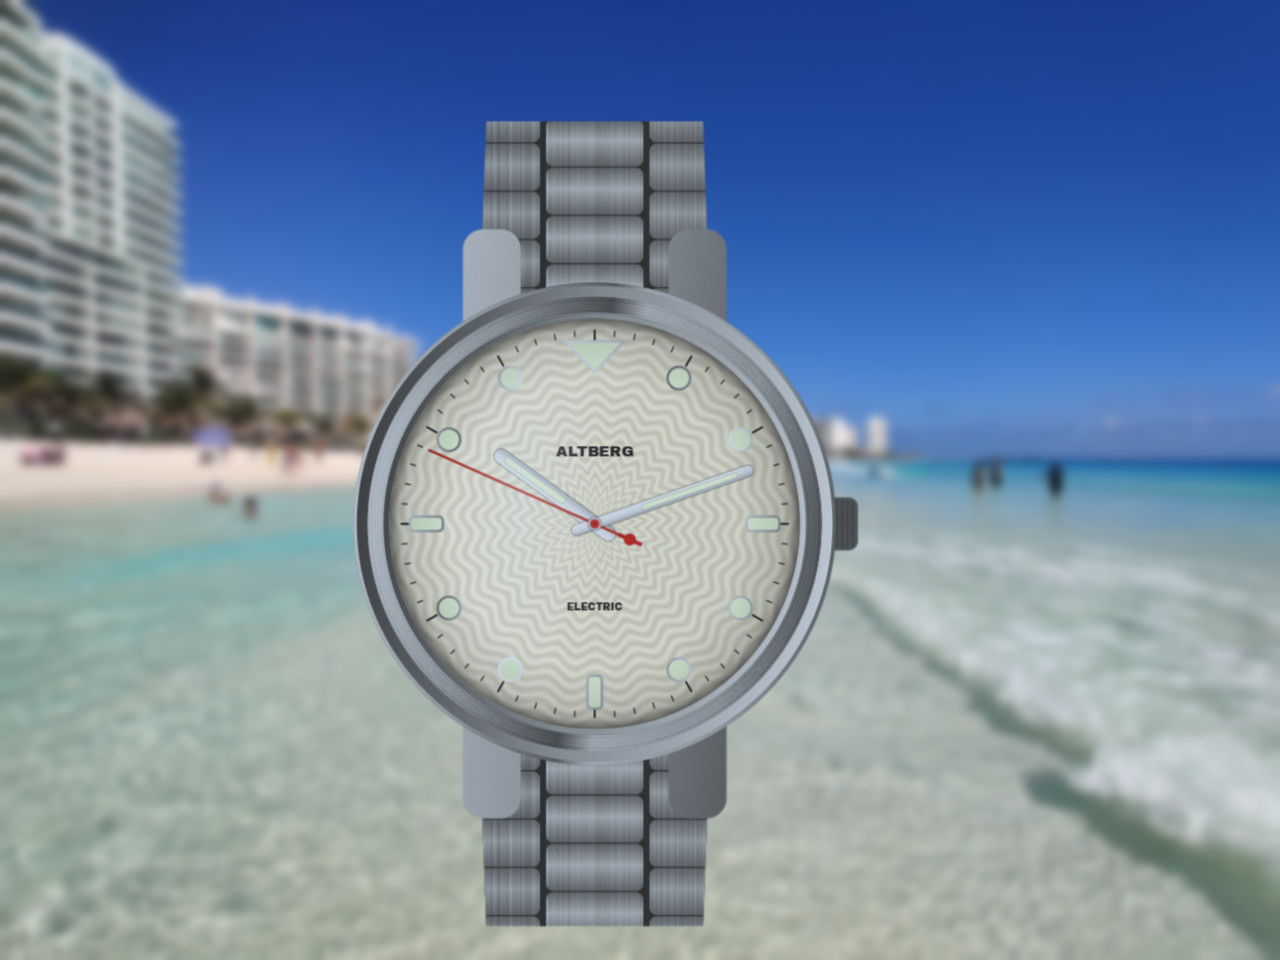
10h11m49s
